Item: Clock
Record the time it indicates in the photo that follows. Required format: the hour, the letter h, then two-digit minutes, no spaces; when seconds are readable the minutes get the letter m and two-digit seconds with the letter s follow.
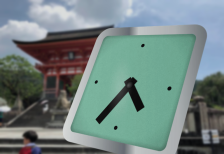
4h35
